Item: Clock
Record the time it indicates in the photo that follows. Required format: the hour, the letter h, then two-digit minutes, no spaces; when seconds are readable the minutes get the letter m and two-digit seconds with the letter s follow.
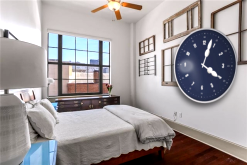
4h03
